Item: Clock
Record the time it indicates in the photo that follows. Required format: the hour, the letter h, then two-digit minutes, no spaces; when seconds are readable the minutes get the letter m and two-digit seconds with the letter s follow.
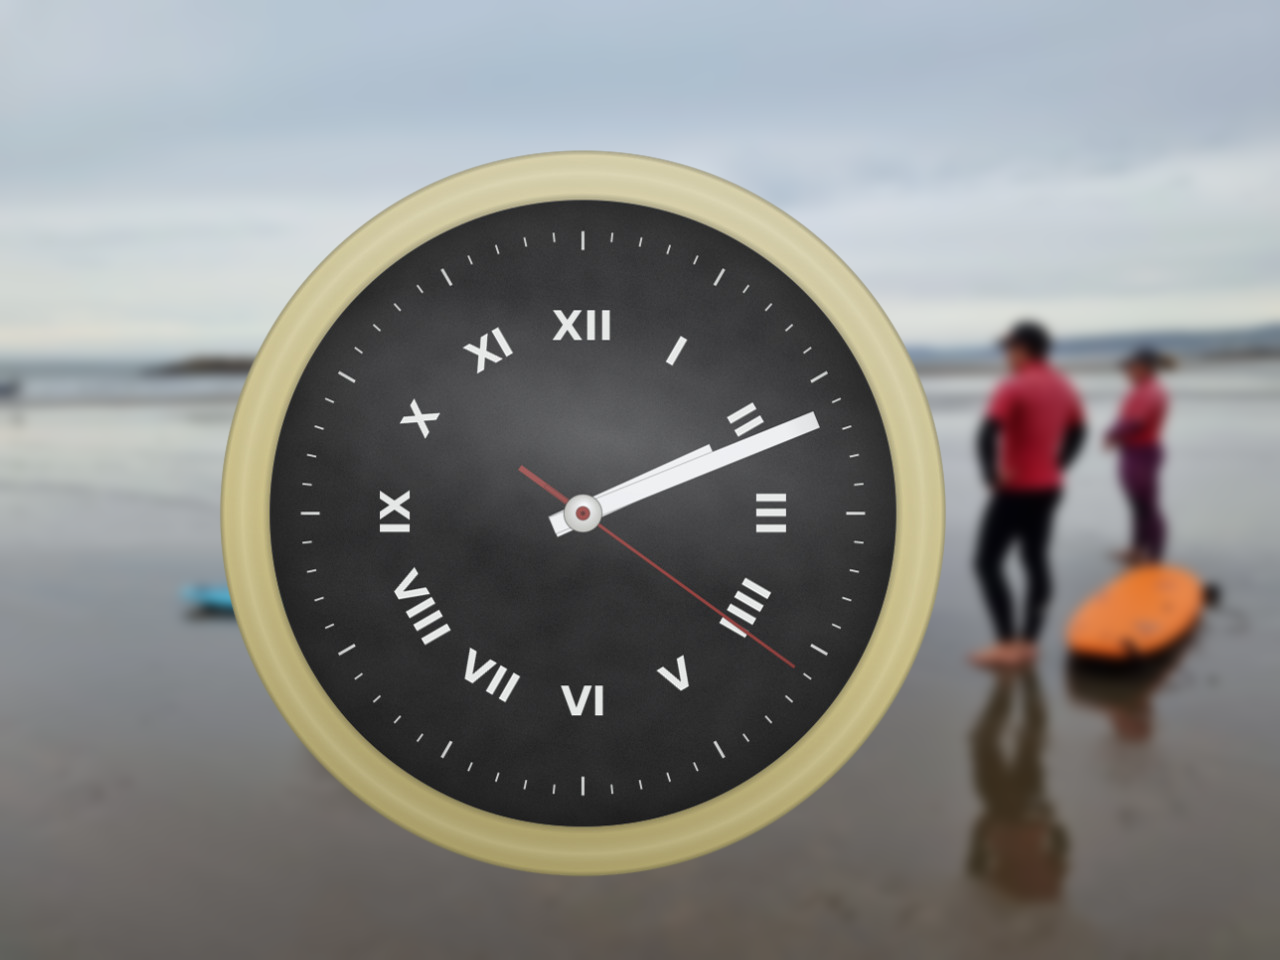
2h11m21s
